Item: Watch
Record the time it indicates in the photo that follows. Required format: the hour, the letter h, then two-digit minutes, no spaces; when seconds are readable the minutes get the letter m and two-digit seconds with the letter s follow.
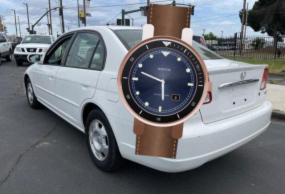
5h48
